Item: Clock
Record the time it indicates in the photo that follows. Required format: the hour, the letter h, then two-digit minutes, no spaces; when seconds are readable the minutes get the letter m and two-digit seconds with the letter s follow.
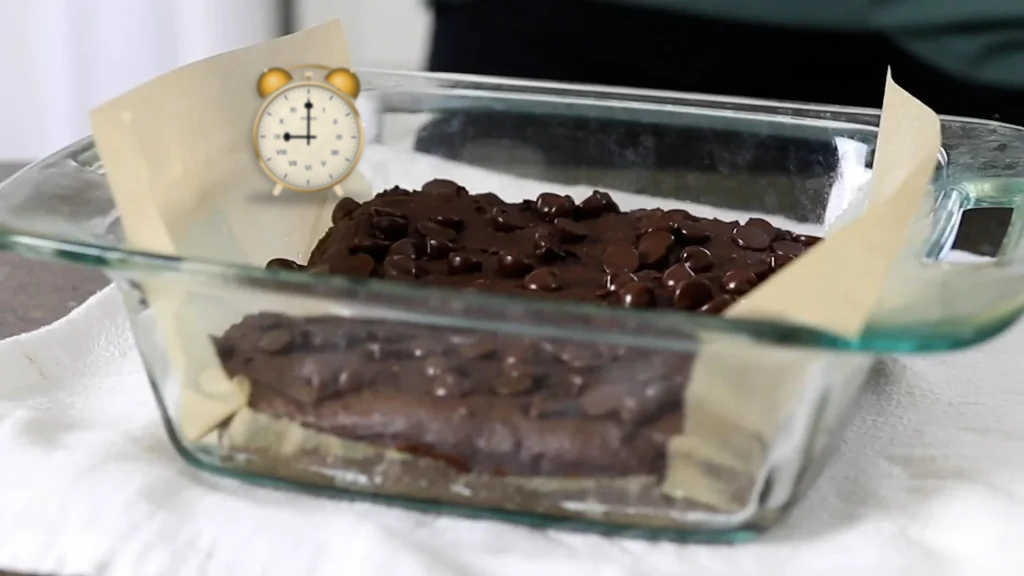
9h00
